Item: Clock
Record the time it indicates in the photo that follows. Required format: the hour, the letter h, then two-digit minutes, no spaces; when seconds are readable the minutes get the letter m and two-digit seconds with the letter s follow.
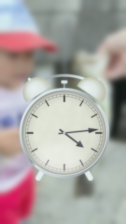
4h14
